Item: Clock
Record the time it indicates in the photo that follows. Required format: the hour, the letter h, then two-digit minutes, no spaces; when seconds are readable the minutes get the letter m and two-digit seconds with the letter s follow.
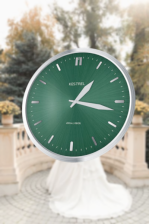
1h17
